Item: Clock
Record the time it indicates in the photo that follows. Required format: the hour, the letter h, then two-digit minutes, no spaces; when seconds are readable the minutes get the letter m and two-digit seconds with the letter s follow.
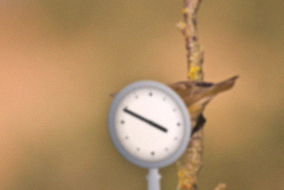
3h49
